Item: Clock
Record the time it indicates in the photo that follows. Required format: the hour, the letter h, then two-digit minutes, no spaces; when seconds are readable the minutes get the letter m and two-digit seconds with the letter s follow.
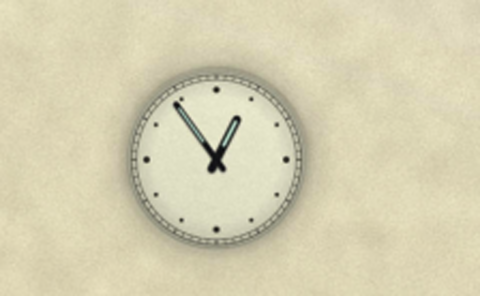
12h54
